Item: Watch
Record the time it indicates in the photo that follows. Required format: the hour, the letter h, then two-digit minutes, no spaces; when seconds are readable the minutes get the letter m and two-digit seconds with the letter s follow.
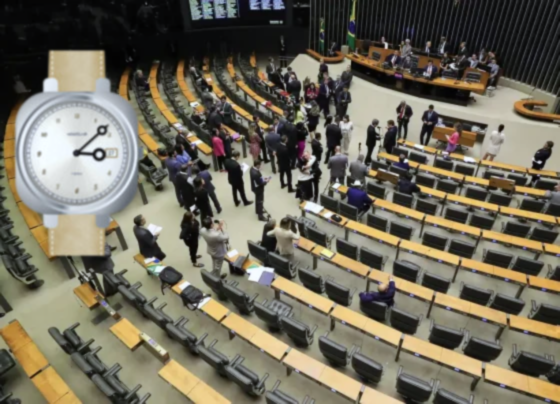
3h08
